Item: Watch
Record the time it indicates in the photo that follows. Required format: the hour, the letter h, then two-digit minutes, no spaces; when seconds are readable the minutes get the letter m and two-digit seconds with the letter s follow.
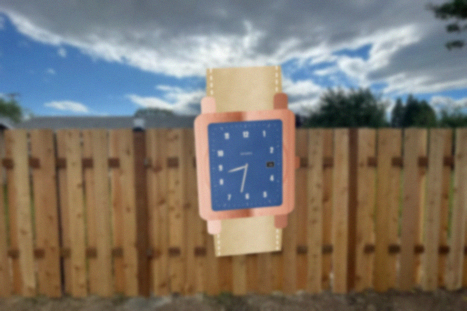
8h32
